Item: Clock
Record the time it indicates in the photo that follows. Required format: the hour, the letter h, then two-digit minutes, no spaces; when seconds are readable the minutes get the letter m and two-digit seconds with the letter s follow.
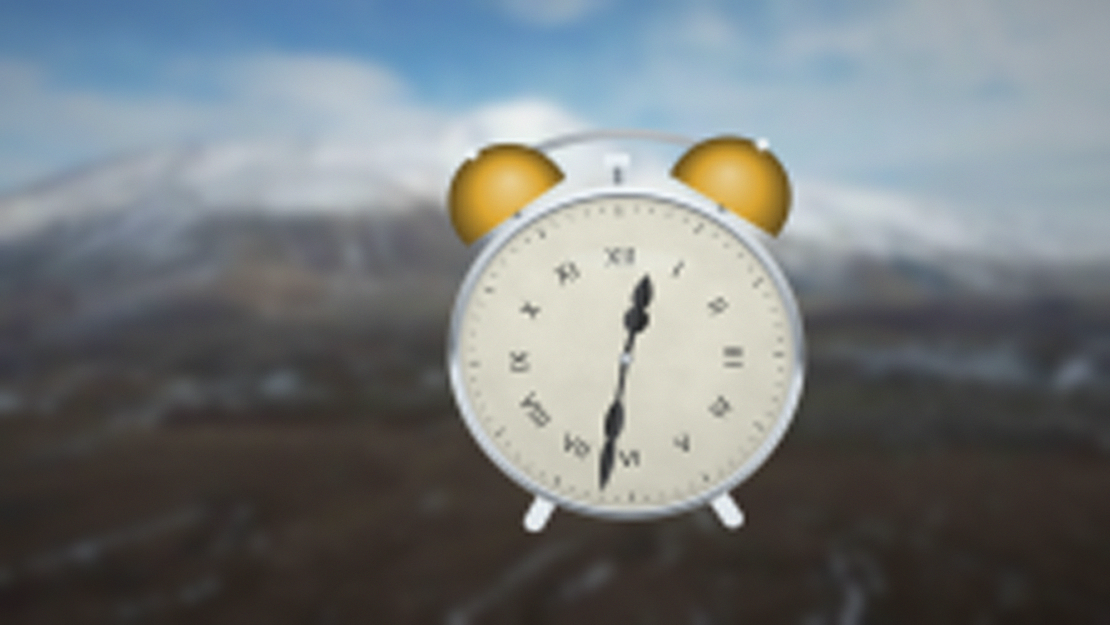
12h32
